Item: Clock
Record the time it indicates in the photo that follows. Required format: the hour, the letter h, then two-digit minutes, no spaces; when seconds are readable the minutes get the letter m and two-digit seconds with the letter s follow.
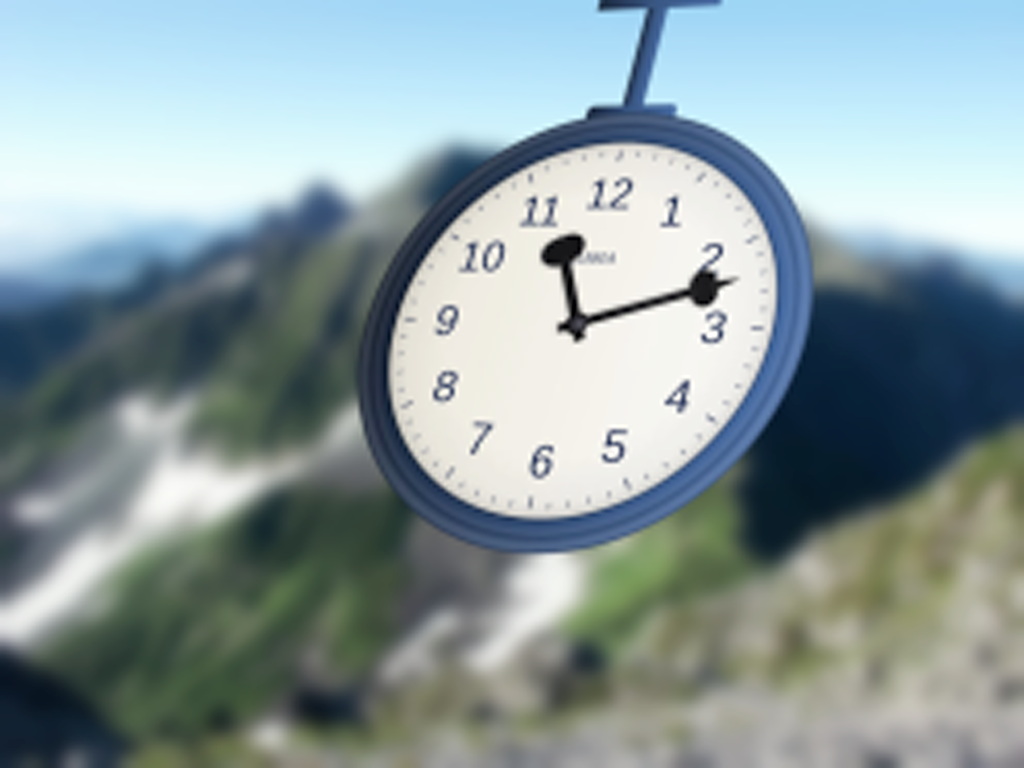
11h12
